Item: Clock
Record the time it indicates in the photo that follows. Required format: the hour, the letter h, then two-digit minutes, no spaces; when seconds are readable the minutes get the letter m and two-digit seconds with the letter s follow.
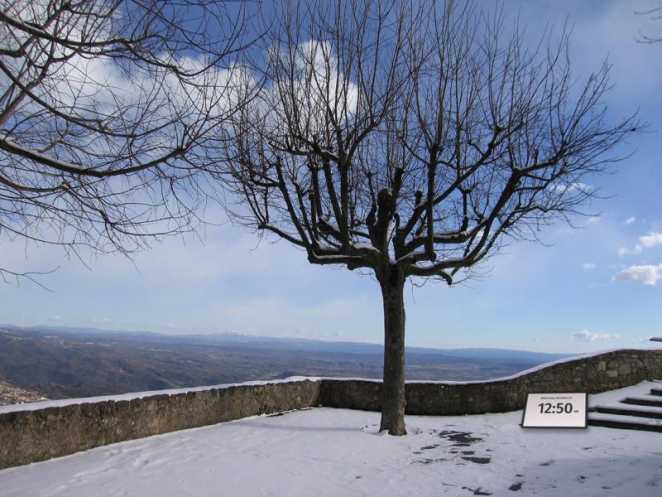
12h50
